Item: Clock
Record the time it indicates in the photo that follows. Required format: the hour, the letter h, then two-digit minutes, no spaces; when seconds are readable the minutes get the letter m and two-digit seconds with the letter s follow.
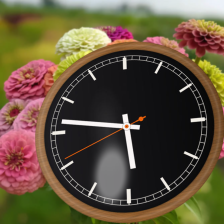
5h46m41s
